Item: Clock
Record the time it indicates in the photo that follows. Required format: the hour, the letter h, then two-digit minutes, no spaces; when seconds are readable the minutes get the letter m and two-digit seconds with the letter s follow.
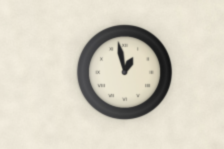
12h58
